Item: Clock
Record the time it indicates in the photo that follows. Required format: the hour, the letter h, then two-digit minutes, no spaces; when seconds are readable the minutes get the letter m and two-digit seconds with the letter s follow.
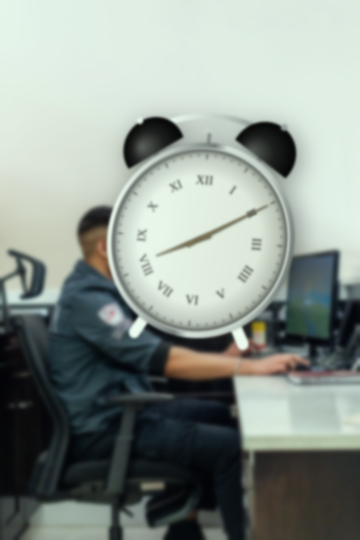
8h10
